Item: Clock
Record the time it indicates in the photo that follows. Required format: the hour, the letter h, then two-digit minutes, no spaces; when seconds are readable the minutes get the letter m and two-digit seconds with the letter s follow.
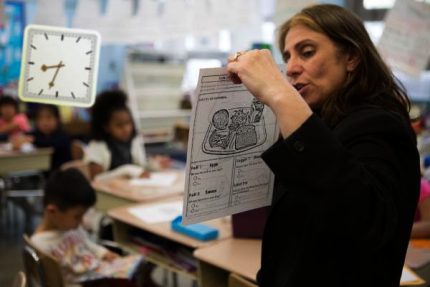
8h33
